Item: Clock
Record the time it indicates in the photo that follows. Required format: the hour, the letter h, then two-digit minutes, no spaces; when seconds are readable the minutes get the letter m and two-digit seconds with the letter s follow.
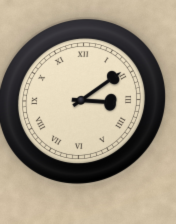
3h09
